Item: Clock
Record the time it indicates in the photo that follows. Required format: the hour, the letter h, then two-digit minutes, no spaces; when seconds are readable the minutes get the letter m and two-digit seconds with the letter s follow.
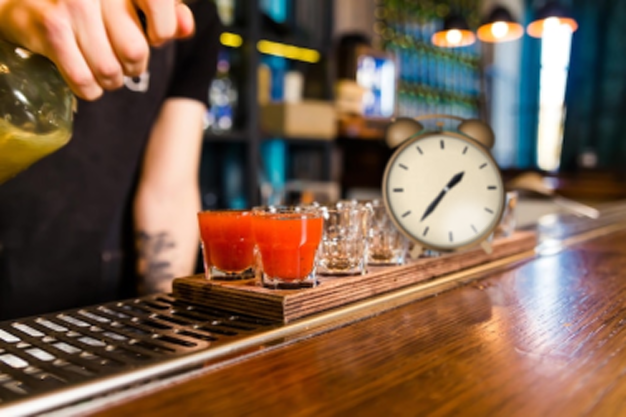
1h37
